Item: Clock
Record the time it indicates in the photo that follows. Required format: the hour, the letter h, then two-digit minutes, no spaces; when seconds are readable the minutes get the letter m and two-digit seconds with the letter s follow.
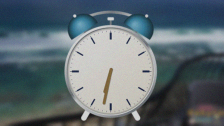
6h32
